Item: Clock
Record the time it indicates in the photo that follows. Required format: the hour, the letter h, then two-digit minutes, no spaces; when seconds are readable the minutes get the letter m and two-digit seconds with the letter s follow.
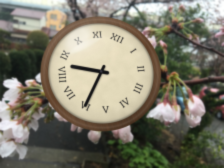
8h30
